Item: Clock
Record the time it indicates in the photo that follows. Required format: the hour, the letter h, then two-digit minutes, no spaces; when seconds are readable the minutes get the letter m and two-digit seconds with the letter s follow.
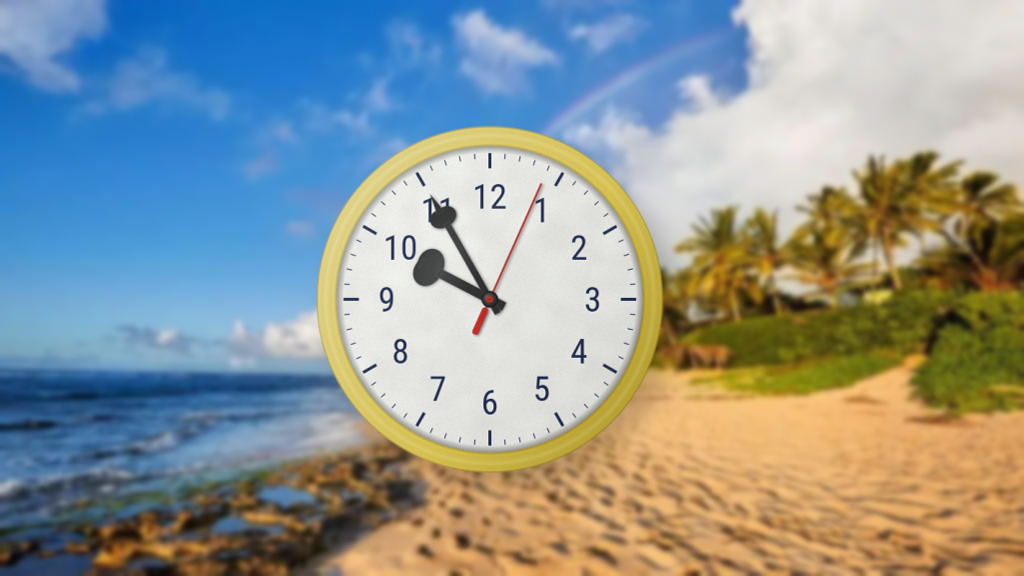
9h55m04s
